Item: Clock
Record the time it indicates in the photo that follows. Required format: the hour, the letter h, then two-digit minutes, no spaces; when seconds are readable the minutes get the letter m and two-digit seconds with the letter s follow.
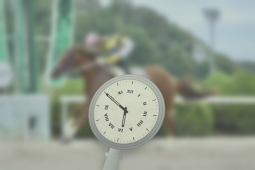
5h50
